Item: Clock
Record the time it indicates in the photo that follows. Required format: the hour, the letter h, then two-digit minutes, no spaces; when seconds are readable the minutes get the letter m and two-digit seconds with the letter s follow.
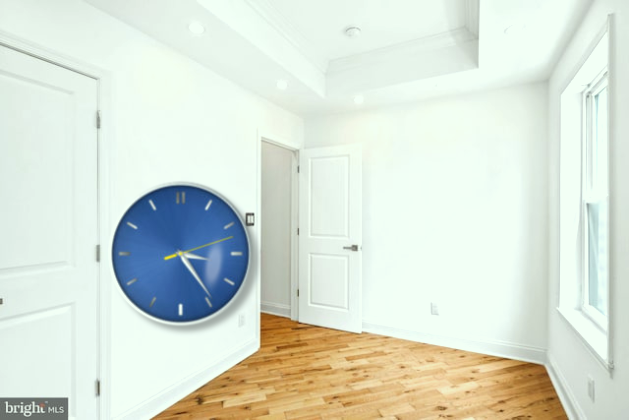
3h24m12s
